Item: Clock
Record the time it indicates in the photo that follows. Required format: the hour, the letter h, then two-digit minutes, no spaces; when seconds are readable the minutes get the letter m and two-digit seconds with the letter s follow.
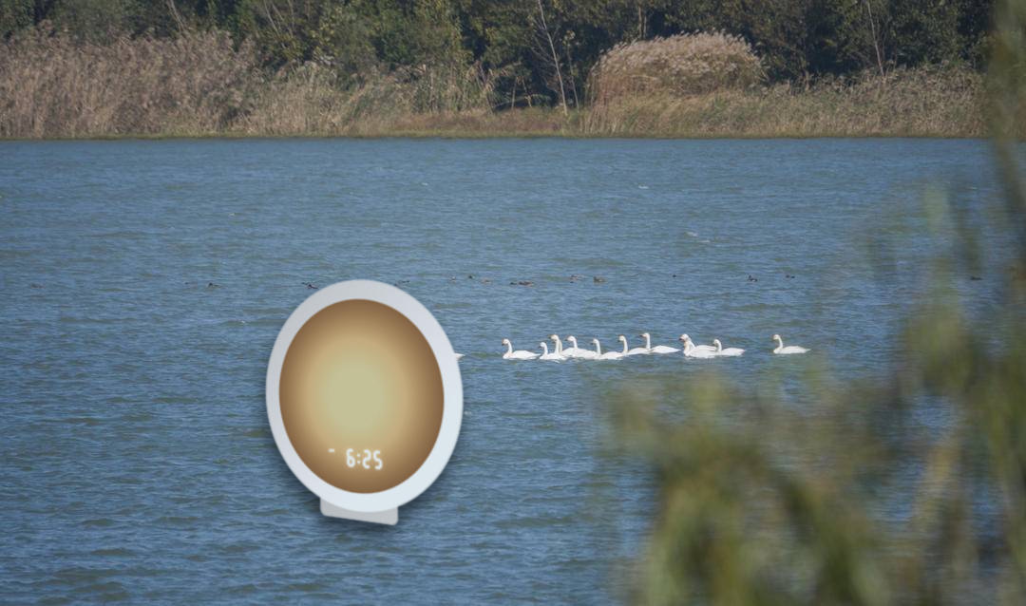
6h25
